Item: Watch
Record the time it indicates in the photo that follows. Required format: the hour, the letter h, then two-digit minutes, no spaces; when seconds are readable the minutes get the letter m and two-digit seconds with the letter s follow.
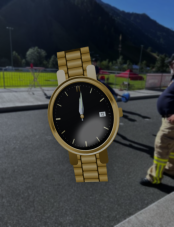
12h01
